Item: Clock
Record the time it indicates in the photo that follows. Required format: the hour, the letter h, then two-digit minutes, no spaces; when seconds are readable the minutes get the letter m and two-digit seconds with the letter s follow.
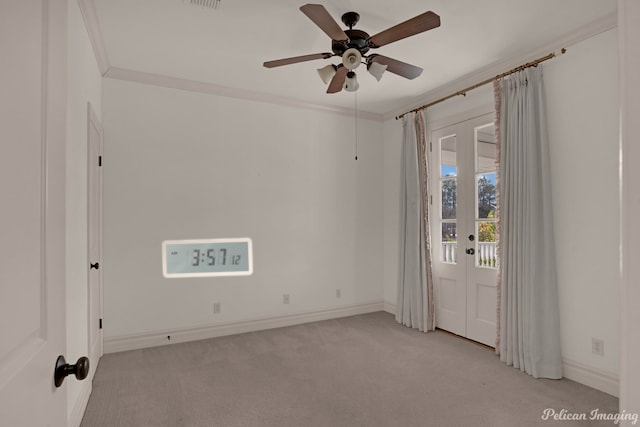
3h57
